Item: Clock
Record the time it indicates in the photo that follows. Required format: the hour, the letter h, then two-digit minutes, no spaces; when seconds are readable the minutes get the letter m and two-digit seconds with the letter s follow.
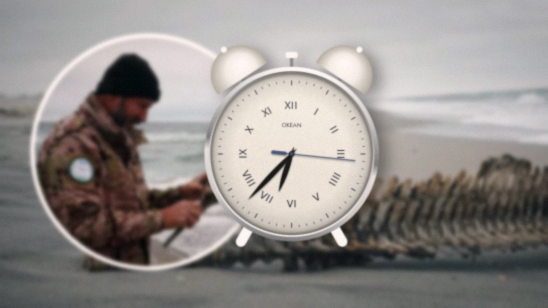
6h37m16s
